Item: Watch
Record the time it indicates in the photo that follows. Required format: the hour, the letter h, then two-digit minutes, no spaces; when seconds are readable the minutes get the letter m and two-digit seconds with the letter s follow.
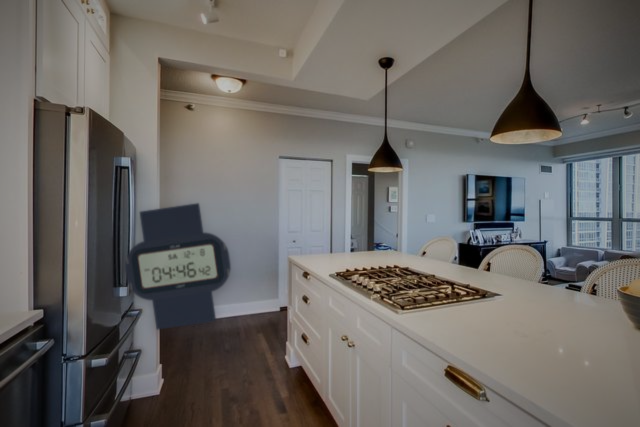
4h46
